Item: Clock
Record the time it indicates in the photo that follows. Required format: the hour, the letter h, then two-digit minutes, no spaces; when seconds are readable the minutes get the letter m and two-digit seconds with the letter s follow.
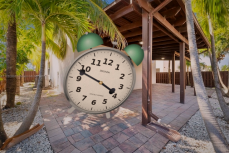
3h48
